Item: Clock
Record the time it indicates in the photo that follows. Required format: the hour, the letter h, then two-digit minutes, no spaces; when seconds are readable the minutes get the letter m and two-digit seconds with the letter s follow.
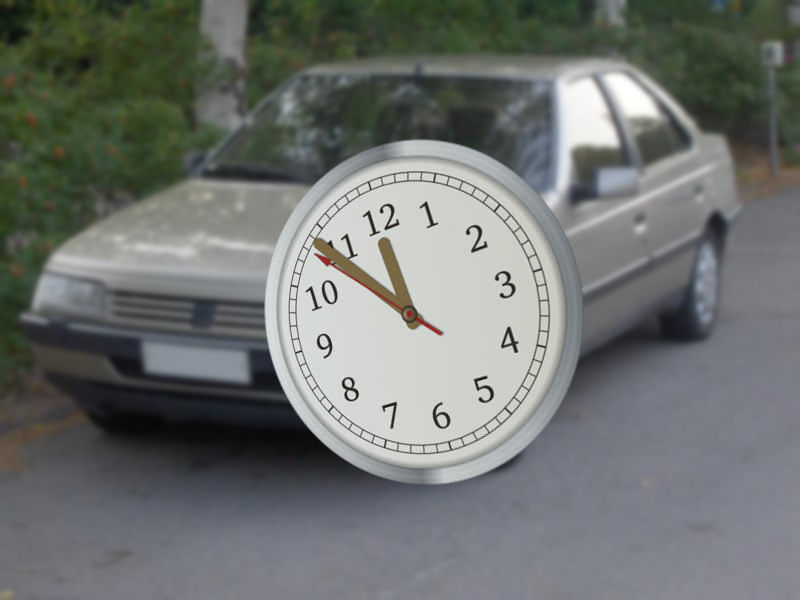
11h53m53s
